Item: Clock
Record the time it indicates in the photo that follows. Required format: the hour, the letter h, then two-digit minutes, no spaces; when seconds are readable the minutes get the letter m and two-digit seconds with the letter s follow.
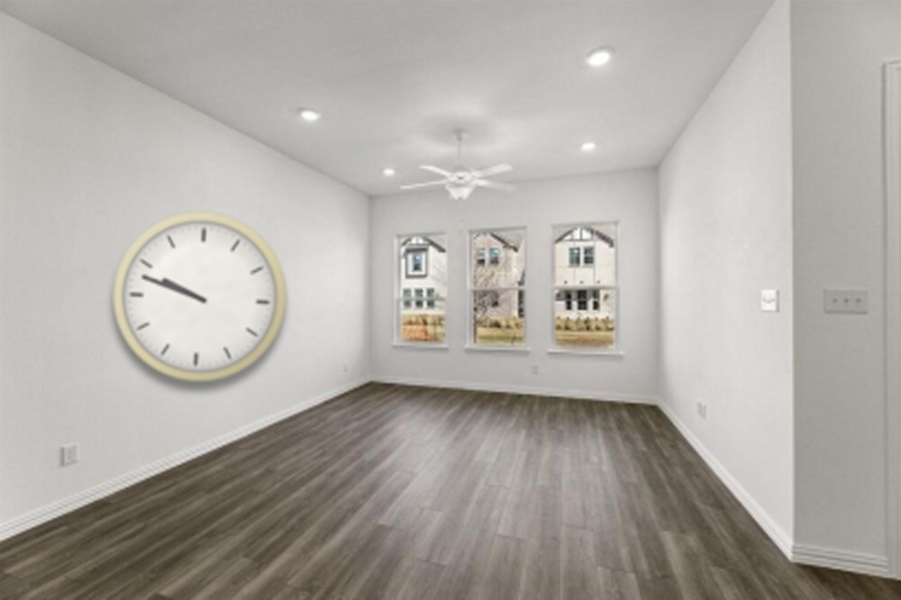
9h48
